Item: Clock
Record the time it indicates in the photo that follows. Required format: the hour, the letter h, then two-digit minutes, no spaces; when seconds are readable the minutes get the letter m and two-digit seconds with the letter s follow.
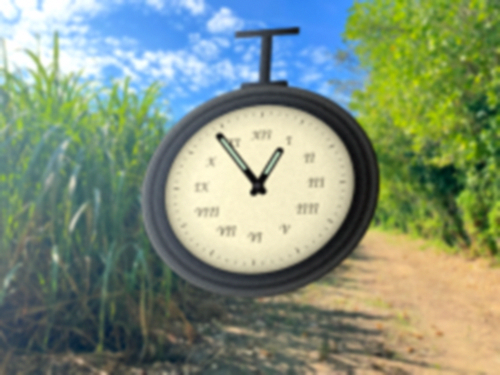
12h54
